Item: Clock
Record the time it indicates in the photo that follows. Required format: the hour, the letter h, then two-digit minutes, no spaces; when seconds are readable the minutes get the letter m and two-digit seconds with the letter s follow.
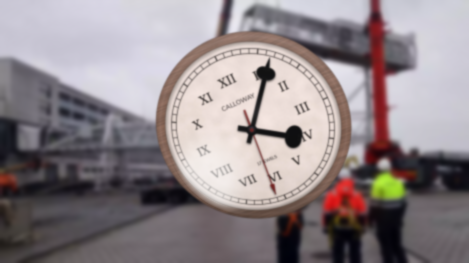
4h06m31s
